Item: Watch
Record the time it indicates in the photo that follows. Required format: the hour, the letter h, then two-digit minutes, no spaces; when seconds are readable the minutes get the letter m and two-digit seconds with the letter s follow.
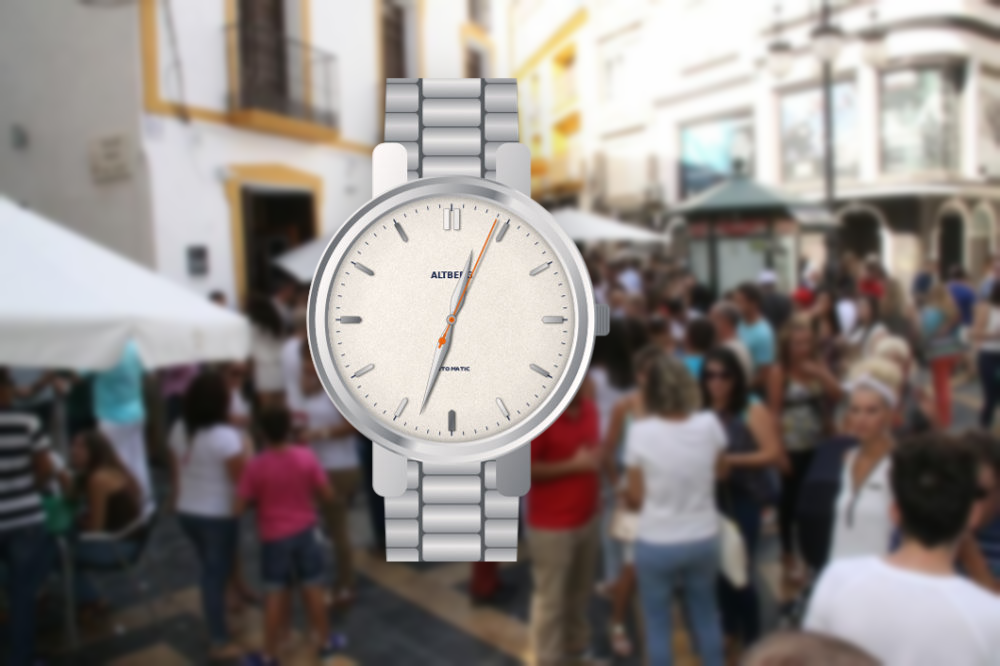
12h33m04s
